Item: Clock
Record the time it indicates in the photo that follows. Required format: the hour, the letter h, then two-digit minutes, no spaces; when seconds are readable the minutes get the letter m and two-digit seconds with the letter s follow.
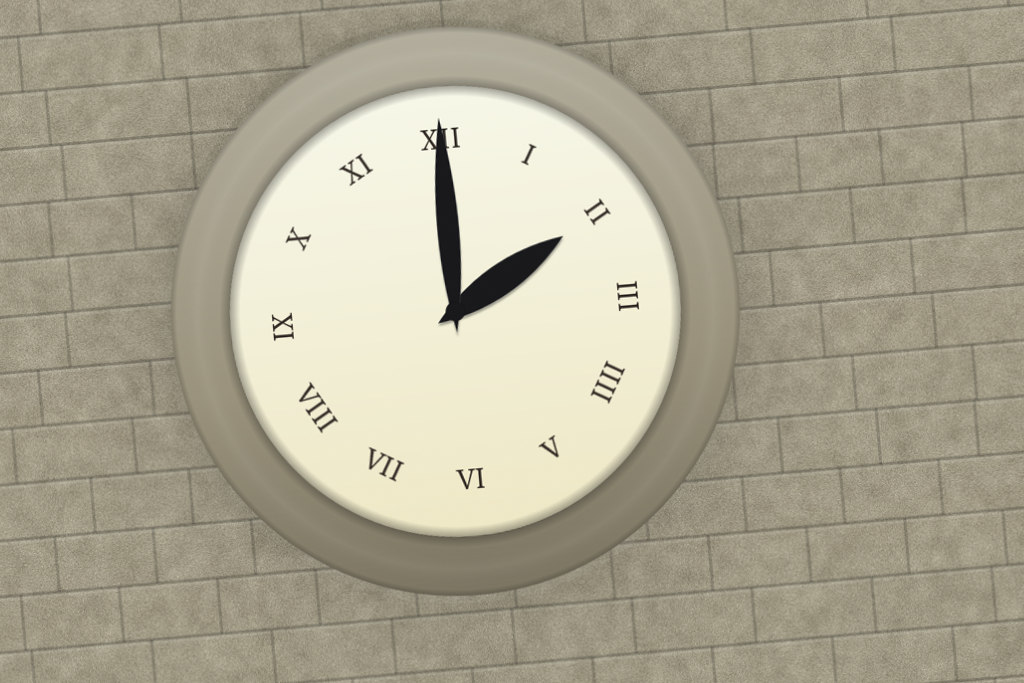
2h00
